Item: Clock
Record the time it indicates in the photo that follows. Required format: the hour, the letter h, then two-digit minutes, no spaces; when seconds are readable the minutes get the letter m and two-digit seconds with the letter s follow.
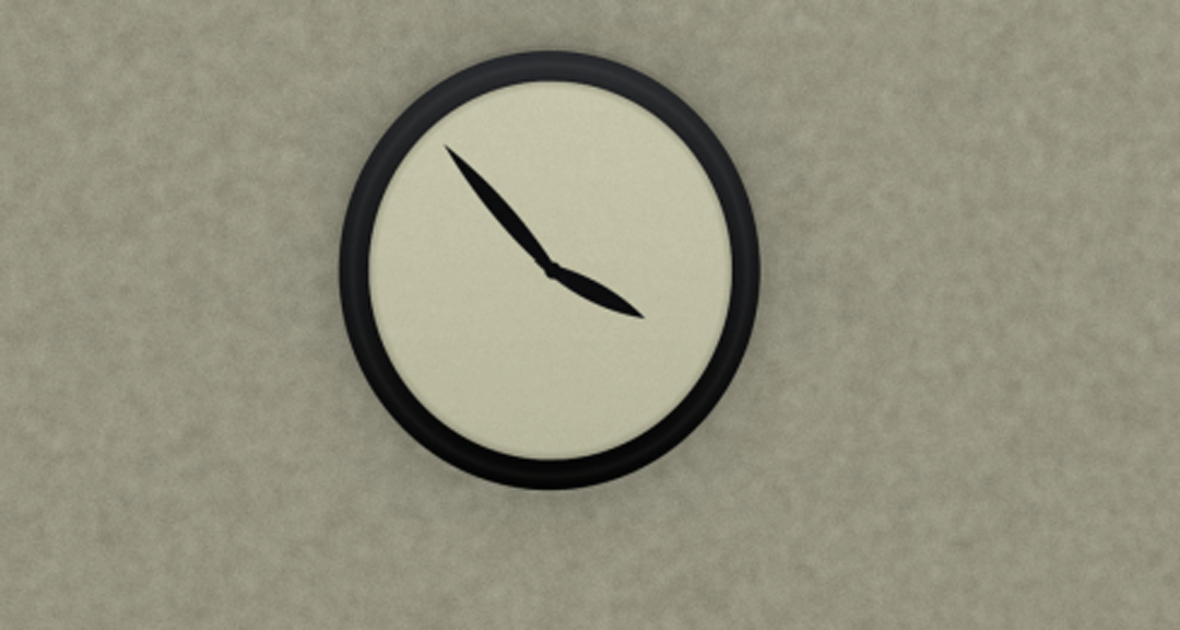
3h53
